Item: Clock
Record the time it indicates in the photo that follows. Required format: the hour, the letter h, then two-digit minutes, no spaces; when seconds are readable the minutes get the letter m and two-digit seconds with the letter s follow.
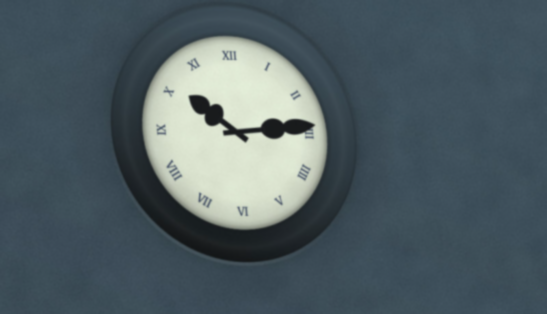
10h14
